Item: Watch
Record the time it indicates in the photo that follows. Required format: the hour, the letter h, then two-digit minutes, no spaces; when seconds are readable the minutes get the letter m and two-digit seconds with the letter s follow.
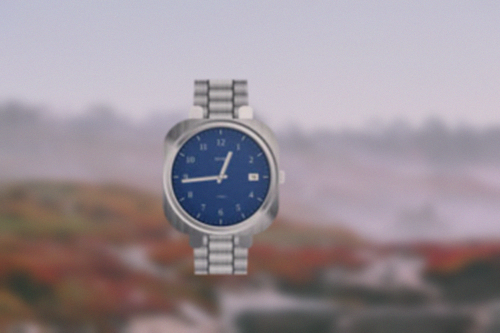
12h44
